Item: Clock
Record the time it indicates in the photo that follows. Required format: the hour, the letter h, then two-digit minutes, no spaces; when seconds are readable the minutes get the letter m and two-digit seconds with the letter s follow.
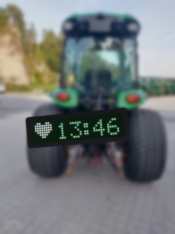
13h46
